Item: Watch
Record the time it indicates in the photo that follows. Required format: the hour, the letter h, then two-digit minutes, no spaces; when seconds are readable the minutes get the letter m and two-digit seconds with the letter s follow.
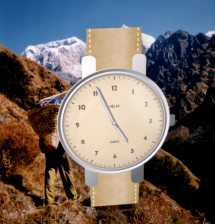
4h56
